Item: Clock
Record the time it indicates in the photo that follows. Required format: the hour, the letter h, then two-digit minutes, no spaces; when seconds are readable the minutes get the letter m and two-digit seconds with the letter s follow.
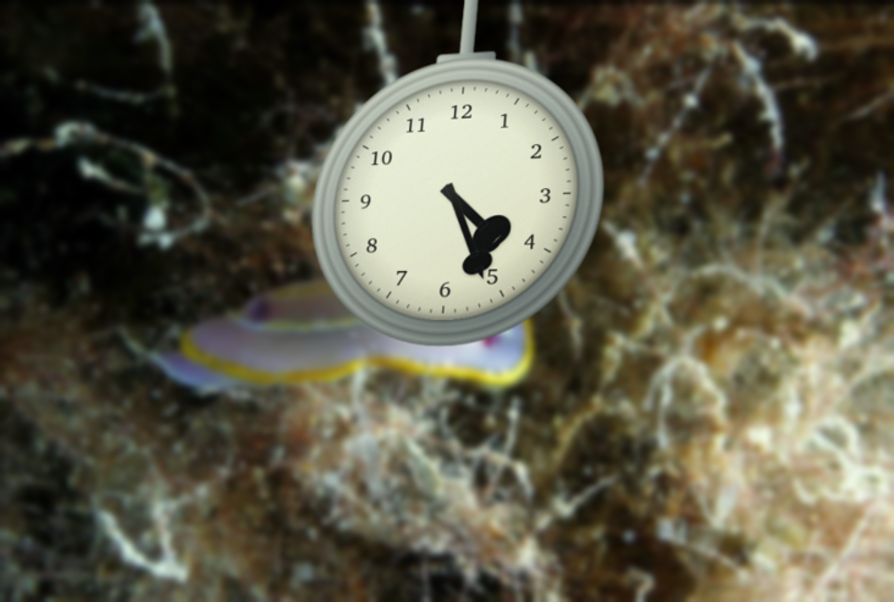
4h26
